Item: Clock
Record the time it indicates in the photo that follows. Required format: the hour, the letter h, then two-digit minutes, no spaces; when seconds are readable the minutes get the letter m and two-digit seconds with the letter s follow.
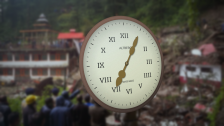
7h05
